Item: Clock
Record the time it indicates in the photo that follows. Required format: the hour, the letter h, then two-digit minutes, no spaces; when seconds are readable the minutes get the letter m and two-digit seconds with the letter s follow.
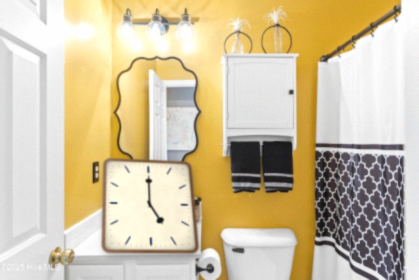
5h00
